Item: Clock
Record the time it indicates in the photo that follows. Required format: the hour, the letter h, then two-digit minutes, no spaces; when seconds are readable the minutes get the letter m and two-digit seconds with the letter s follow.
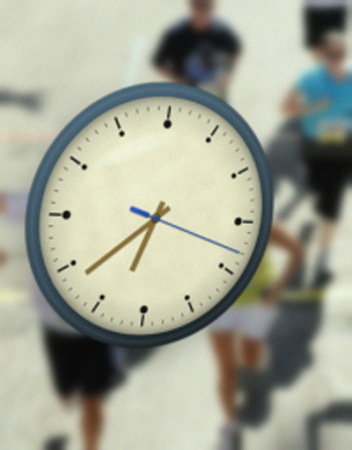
6h38m18s
